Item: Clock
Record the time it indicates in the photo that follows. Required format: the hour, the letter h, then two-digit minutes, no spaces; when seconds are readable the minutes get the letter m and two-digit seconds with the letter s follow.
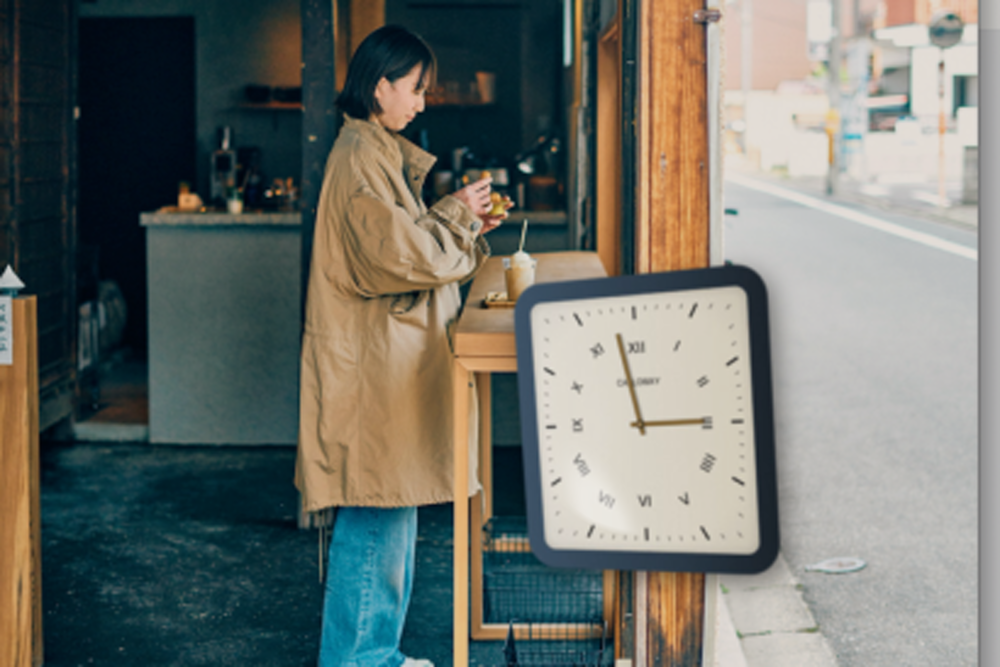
2h58
